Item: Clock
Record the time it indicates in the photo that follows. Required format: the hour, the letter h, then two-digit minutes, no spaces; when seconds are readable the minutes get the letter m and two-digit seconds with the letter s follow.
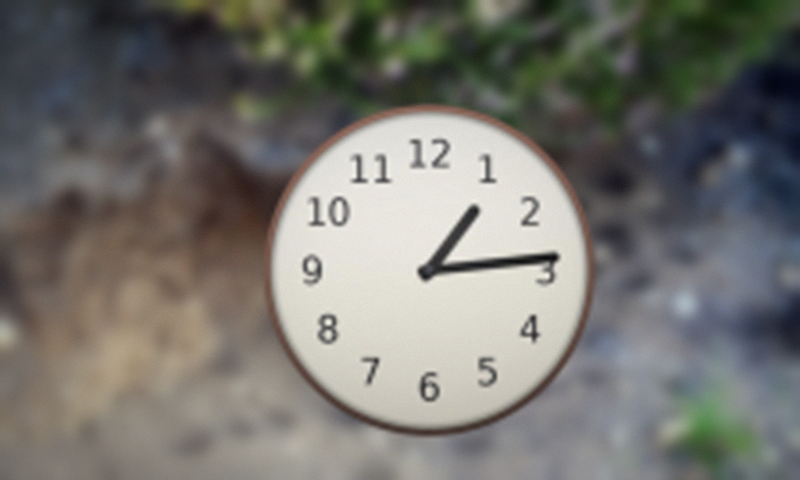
1h14
